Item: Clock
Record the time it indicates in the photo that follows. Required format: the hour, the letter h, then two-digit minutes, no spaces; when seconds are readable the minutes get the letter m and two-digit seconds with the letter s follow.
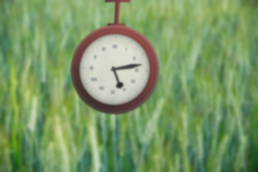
5h13
